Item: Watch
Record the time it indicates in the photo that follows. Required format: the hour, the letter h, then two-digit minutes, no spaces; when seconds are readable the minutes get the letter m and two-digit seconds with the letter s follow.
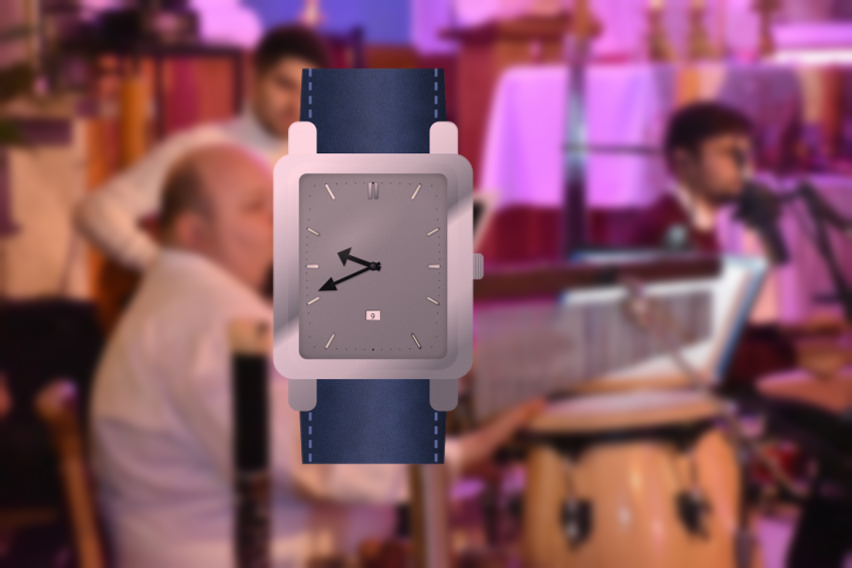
9h41
